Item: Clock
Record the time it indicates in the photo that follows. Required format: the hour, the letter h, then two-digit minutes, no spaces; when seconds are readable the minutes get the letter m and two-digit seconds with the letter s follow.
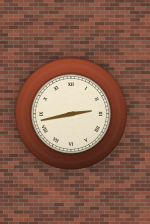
2h43
